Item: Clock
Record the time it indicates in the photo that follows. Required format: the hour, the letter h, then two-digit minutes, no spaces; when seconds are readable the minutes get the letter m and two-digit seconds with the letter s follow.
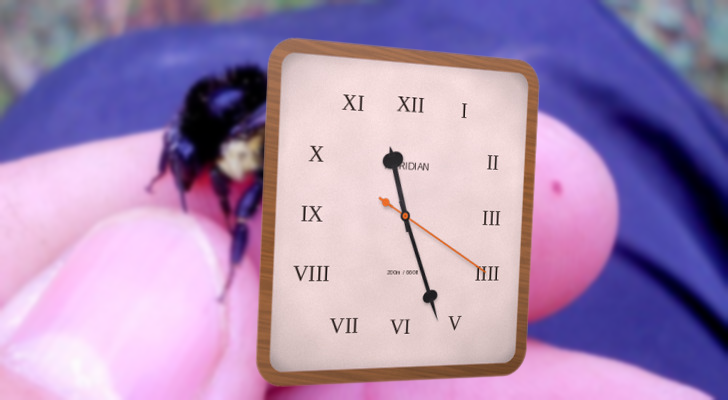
11h26m20s
